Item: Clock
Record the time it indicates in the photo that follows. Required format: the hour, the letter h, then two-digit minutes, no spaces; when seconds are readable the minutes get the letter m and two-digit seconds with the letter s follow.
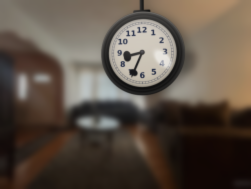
8h34
